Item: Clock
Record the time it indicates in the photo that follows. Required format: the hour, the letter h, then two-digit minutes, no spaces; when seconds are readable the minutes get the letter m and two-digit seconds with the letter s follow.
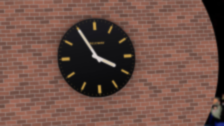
3h55
